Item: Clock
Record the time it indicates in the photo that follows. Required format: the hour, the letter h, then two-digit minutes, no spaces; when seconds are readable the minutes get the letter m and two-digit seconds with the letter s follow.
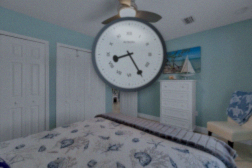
8h25
